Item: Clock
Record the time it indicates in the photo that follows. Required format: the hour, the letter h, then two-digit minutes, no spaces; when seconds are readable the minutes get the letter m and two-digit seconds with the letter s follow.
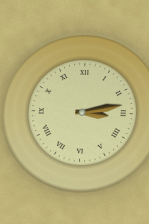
3h13
